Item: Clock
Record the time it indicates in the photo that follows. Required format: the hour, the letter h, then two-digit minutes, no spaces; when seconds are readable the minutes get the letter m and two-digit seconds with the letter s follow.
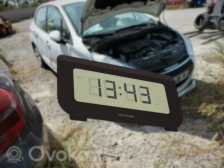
13h43
